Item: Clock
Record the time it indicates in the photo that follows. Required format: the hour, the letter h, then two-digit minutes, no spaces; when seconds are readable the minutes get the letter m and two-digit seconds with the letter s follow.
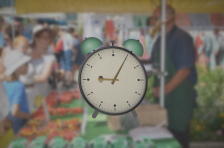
9h05
